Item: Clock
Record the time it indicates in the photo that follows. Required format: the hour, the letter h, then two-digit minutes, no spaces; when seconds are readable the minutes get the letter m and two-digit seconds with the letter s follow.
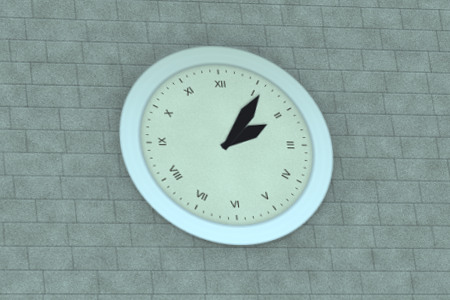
2h06
